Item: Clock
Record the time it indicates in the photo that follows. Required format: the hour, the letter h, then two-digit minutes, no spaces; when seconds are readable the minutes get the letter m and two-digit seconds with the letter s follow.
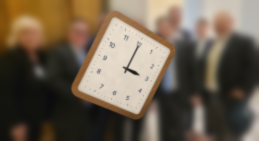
3h00
